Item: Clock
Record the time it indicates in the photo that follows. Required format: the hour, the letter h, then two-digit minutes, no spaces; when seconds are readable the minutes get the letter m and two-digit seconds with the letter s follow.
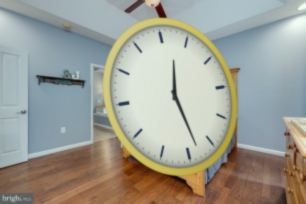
12h28
